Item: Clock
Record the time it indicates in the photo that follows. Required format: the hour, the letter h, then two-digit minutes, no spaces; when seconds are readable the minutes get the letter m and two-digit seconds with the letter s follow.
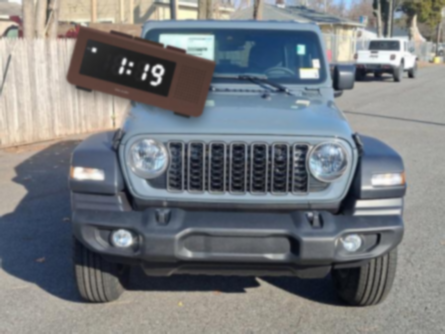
1h19
